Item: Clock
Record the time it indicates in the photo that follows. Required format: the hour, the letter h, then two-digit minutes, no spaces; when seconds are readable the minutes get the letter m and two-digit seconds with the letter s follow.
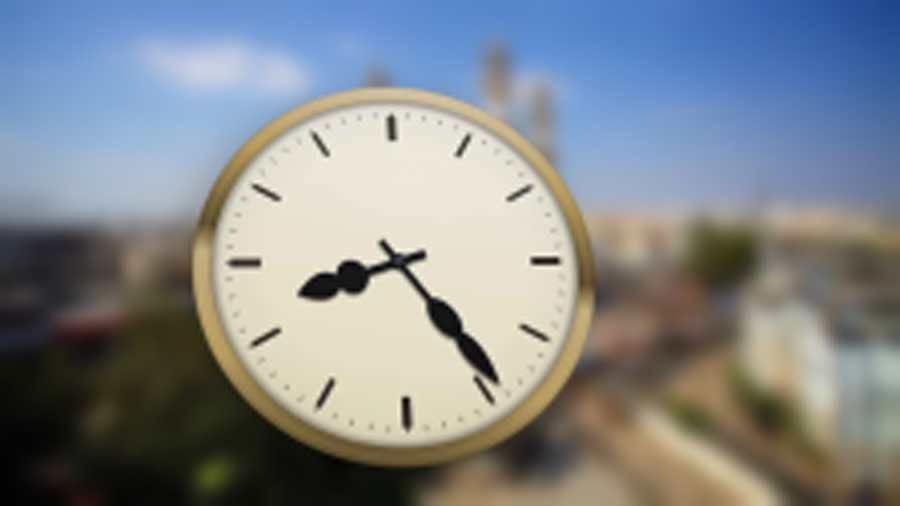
8h24
